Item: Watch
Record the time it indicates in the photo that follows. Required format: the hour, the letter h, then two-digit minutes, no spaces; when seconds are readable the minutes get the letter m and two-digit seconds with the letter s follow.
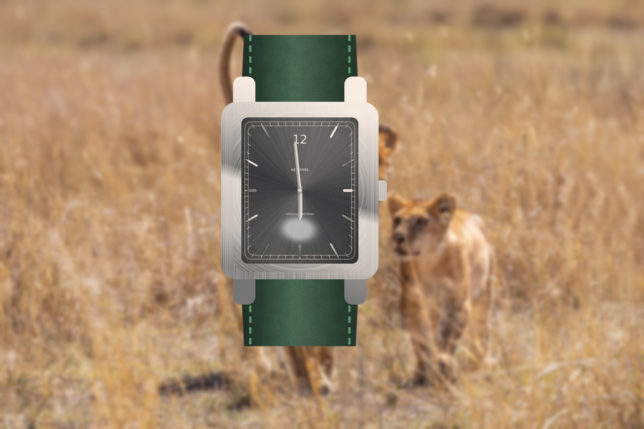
5h59
